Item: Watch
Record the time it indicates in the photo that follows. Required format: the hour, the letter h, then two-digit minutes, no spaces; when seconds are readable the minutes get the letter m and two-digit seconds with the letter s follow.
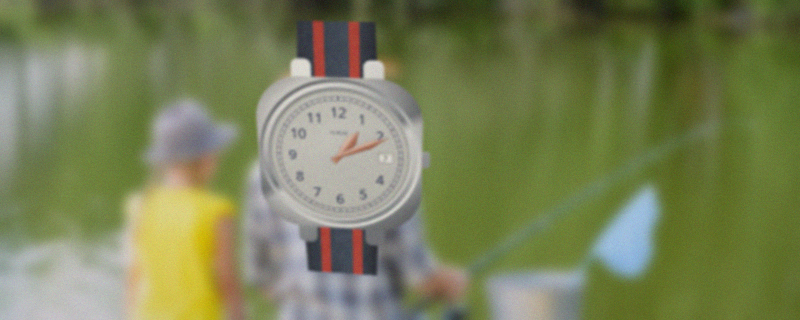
1h11
